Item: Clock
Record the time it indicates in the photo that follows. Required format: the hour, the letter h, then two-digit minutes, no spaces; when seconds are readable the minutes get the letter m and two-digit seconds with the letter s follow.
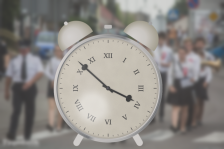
3h52
